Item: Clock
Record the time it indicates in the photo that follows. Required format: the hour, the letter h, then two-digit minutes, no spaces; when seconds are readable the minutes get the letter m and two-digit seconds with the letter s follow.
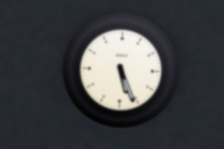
5h26
